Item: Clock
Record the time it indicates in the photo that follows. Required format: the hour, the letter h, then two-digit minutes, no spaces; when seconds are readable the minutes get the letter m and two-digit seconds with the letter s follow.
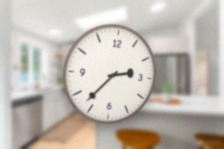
2h37
